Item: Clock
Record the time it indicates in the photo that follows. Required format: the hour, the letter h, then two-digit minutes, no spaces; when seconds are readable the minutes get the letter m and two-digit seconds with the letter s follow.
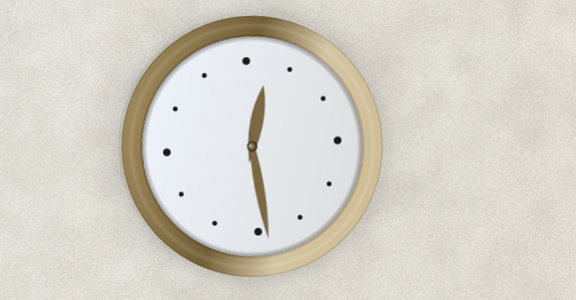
12h29
